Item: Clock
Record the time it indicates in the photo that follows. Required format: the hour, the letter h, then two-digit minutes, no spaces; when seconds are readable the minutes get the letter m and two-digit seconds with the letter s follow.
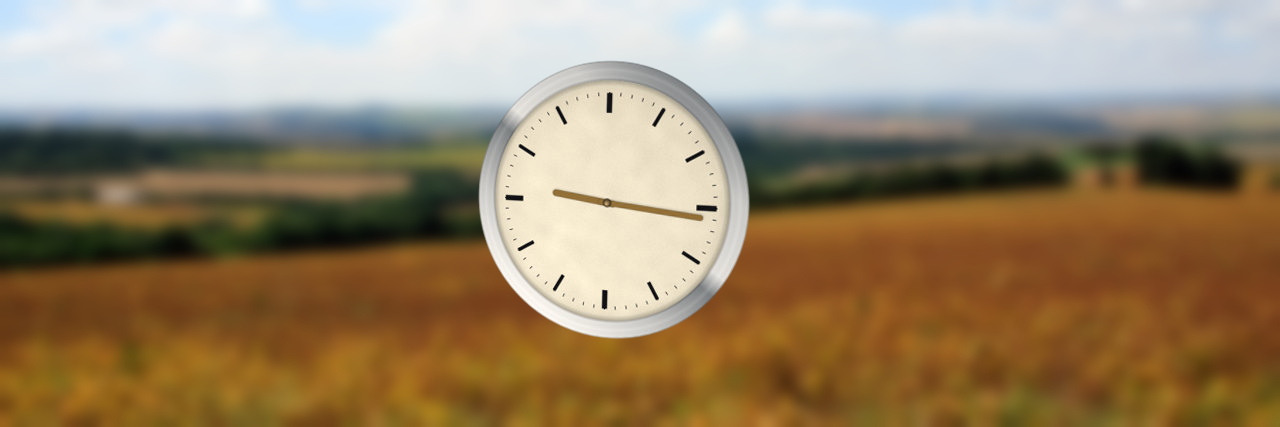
9h16
